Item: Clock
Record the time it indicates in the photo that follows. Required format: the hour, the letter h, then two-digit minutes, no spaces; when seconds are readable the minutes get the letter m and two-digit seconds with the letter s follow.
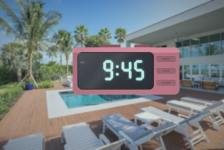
9h45
